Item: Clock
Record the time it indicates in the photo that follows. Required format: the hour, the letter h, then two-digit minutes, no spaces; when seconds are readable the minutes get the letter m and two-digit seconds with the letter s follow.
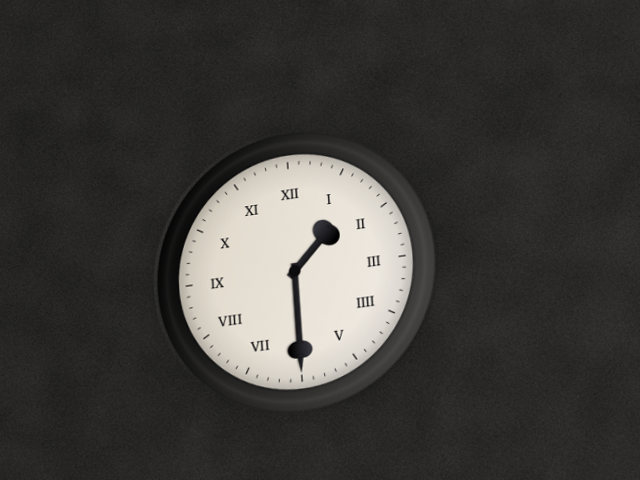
1h30
